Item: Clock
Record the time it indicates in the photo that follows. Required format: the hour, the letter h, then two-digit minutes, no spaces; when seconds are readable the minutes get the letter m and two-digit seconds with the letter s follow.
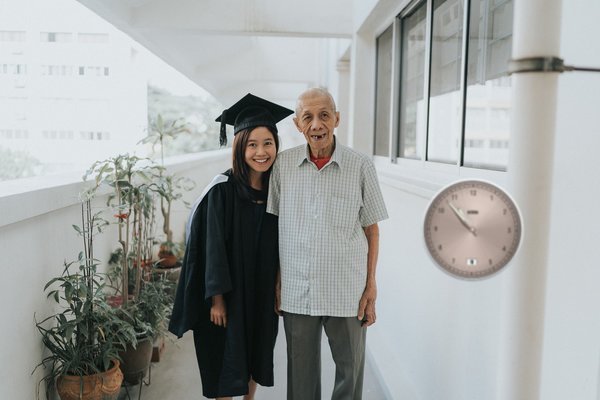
10h53
